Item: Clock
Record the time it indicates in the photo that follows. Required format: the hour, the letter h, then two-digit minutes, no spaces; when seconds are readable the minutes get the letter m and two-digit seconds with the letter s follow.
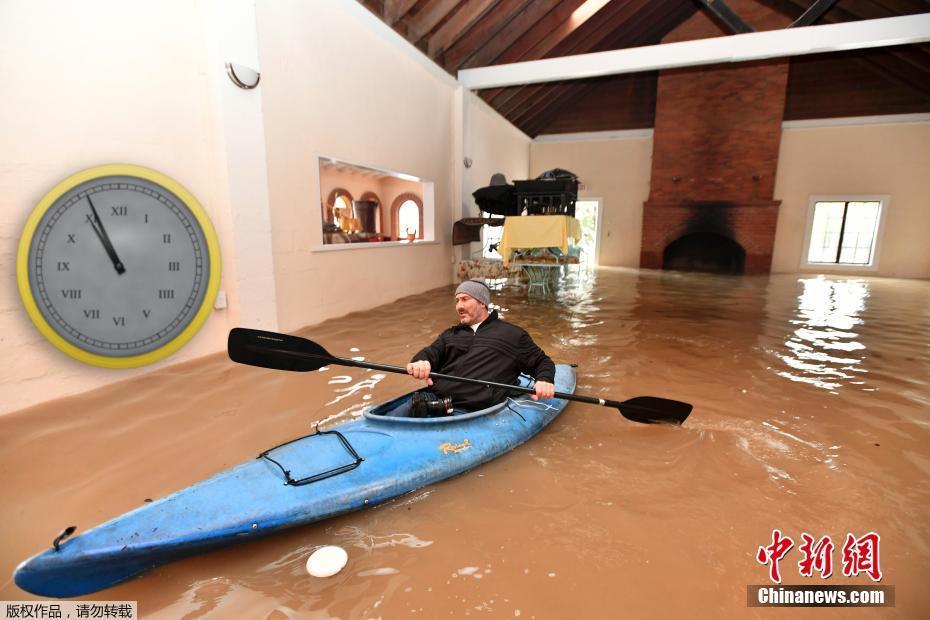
10h56
